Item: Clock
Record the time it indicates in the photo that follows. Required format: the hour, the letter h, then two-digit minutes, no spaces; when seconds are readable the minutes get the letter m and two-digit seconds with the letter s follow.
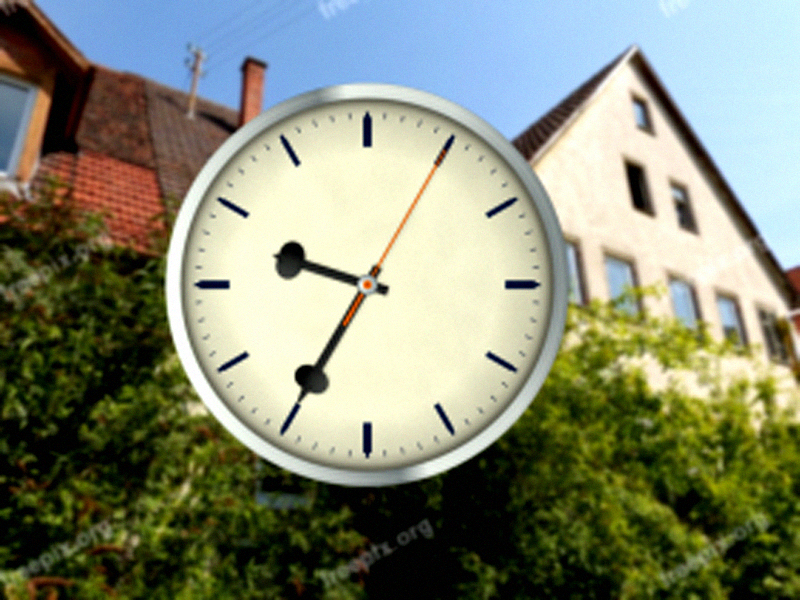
9h35m05s
